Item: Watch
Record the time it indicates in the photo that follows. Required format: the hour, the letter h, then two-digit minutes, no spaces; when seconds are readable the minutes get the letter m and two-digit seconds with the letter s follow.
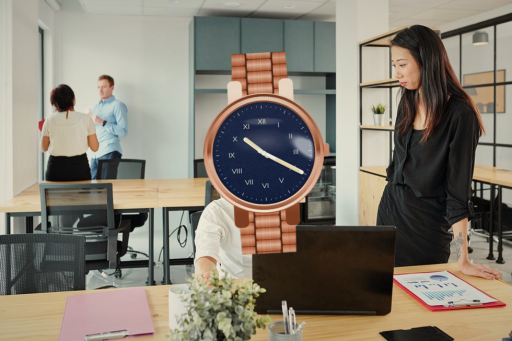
10h20
